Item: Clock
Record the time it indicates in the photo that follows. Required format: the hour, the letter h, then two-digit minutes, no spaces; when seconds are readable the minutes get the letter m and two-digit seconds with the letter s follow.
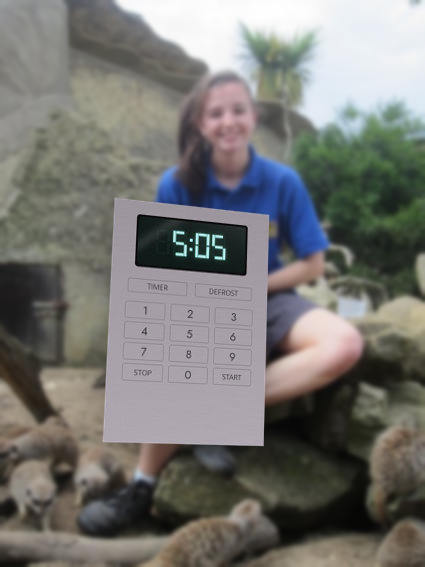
5h05
